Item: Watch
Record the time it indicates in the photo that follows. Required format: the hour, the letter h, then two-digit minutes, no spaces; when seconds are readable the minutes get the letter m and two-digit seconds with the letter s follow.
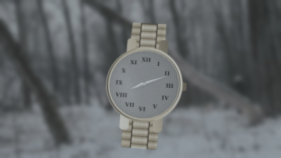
8h11
